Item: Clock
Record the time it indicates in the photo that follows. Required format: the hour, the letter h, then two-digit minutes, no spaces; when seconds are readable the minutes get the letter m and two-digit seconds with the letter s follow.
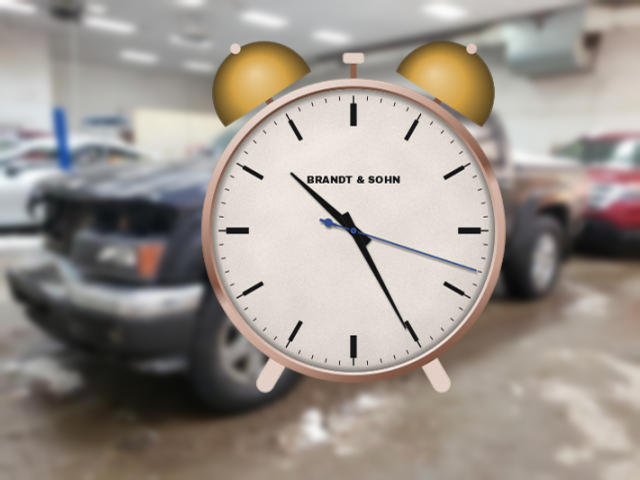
10h25m18s
